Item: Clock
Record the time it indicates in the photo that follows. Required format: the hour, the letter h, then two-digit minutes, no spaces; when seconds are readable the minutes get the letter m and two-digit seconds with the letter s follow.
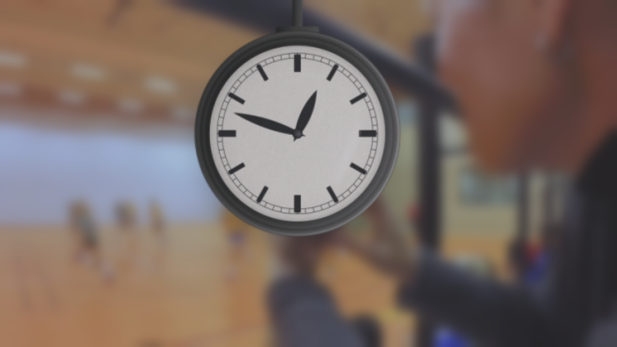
12h48
